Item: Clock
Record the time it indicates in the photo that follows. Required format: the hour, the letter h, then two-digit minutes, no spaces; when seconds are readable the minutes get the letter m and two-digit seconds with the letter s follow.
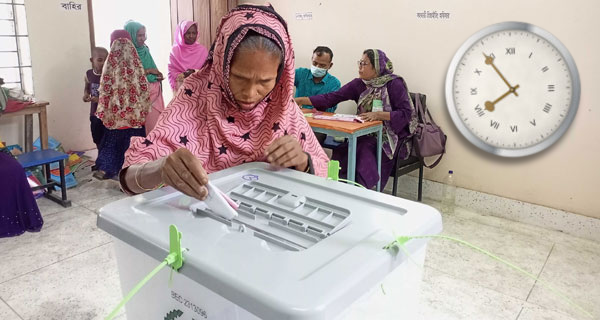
7h54
